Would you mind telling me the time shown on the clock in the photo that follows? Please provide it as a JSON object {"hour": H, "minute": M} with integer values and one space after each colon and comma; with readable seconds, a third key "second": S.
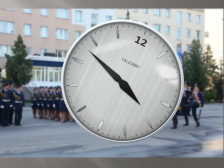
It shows {"hour": 3, "minute": 48}
